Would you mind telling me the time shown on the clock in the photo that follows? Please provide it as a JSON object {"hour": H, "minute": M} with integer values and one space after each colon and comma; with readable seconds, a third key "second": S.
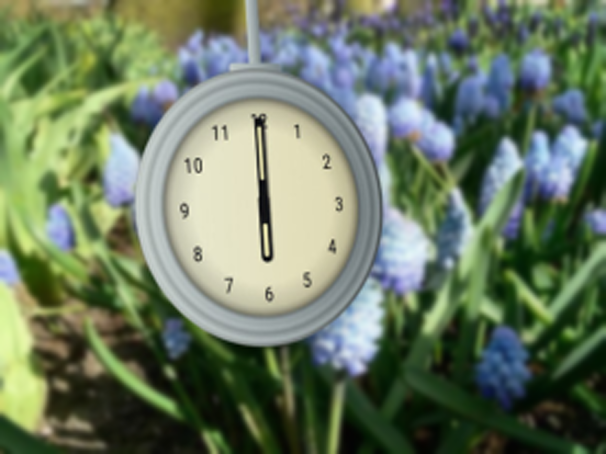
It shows {"hour": 6, "minute": 0}
